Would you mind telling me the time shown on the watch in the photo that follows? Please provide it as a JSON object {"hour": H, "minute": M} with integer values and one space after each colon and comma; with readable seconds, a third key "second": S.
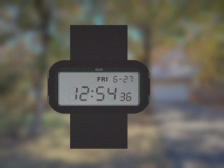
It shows {"hour": 12, "minute": 54, "second": 36}
